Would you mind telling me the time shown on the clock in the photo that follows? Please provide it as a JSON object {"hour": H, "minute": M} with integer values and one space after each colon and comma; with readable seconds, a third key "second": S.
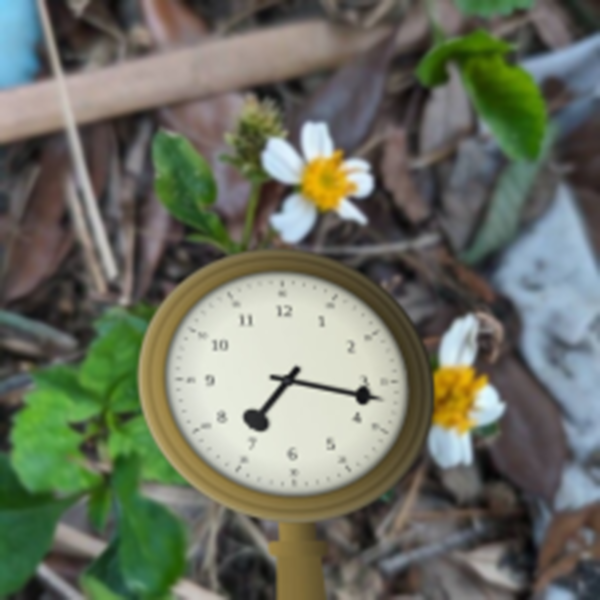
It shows {"hour": 7, "minute": 17}
